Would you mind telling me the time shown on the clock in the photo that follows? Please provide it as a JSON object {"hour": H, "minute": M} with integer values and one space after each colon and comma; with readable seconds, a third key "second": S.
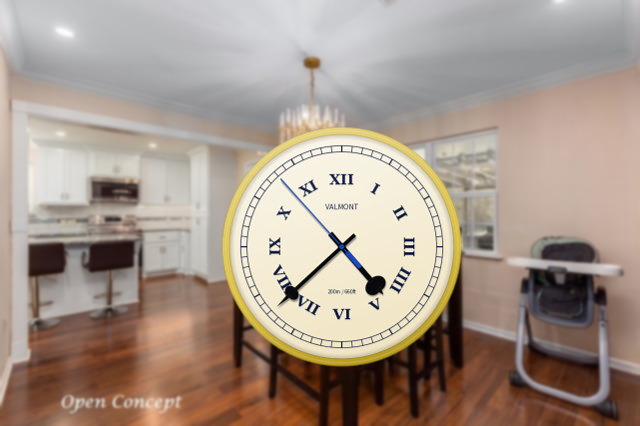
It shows {"hour": 4, "minute": 37, "second": 53}
